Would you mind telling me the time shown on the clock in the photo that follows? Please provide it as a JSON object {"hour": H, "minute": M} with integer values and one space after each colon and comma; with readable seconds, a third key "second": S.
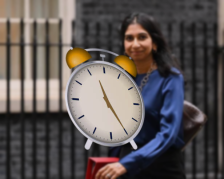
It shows {"hour": 11, "minute": 25}
